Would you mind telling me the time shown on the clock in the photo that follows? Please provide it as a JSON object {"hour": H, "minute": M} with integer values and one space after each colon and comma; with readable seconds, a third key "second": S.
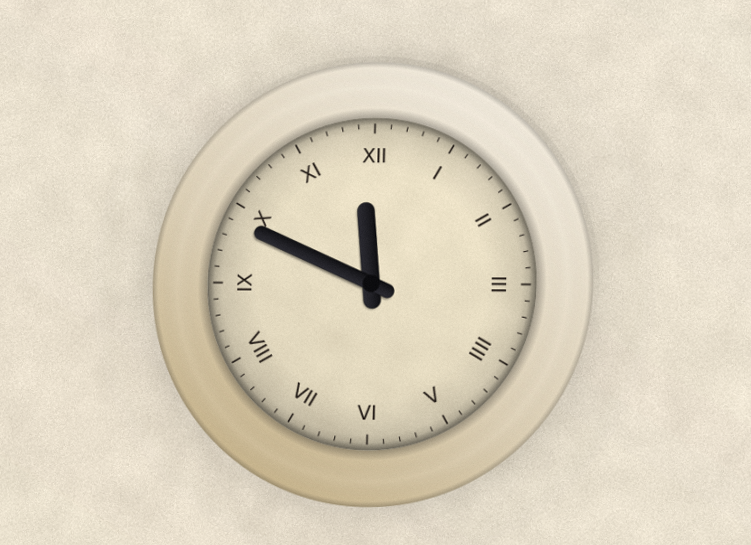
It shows {"hour": 11, "minute": 49}
